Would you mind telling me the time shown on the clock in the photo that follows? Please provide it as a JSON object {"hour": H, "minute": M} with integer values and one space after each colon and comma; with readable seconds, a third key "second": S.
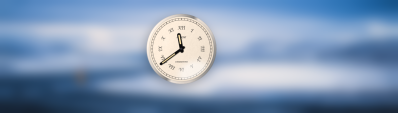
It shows {"hour": 11, "minute": 39}
